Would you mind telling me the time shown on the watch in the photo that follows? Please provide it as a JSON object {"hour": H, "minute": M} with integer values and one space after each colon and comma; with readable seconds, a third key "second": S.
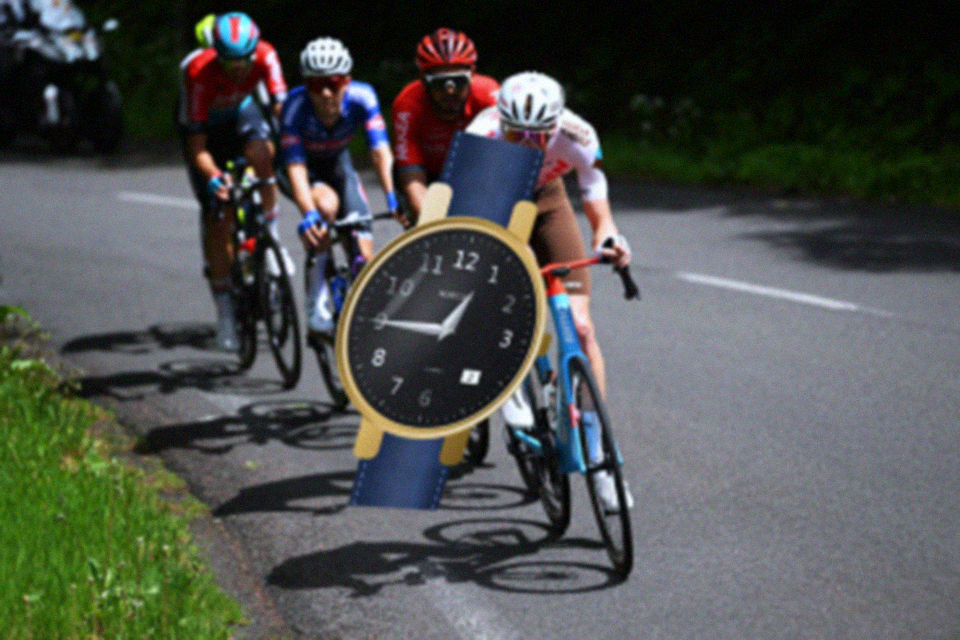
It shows {"hour": 12, "minute": 45}
